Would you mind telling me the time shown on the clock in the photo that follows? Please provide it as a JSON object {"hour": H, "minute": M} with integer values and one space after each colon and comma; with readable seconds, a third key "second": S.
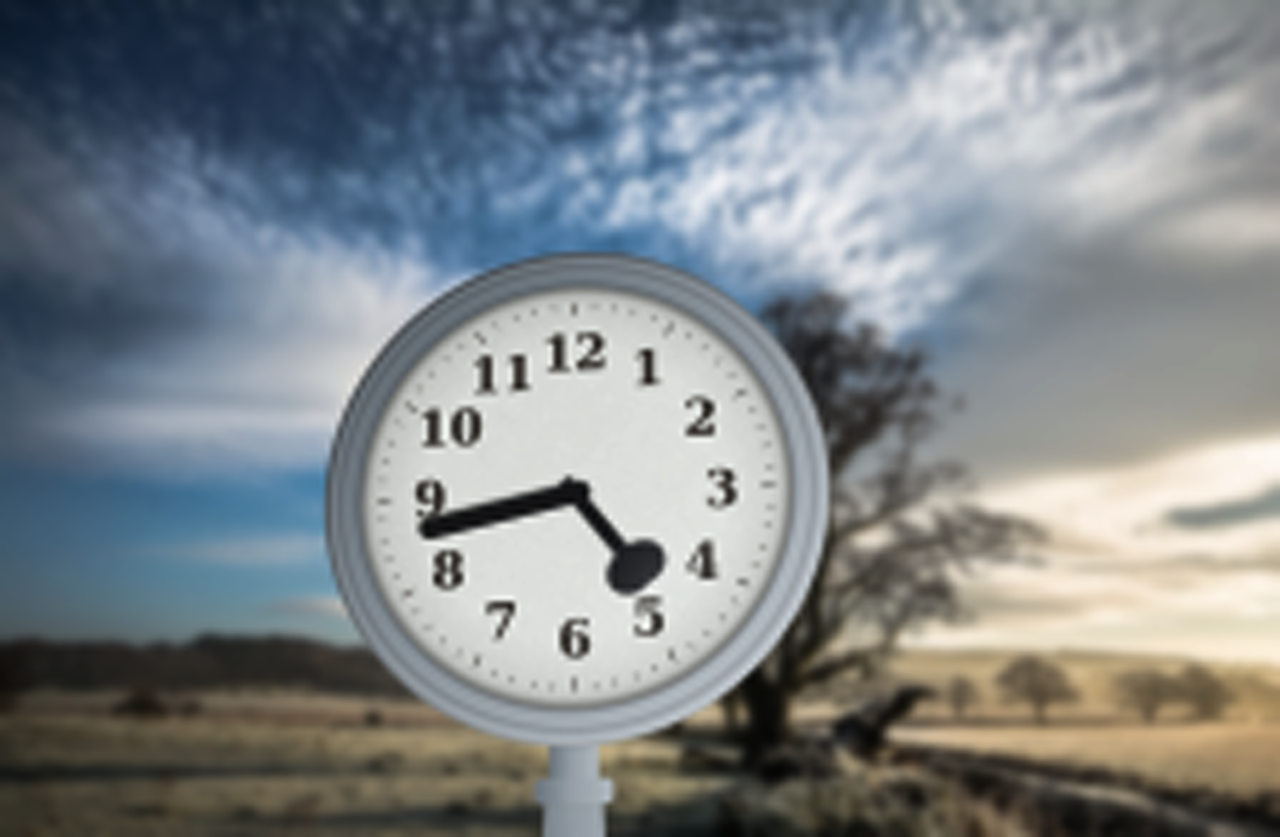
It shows {"hour": 4, "minute": 43}
